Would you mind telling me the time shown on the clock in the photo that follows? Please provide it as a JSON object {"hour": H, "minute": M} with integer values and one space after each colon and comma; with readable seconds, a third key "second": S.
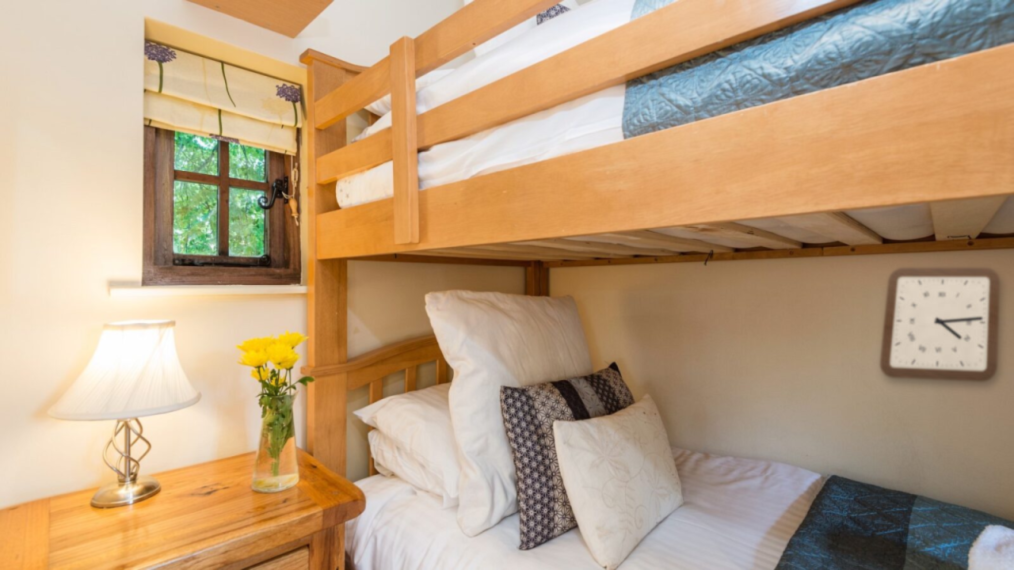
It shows {"hour": 4, "minute": 14}
